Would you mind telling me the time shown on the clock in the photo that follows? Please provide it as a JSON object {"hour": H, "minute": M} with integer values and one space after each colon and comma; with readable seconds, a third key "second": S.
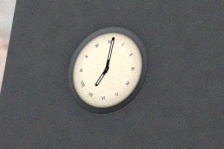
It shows {"hour": 7, "minute": 1}
